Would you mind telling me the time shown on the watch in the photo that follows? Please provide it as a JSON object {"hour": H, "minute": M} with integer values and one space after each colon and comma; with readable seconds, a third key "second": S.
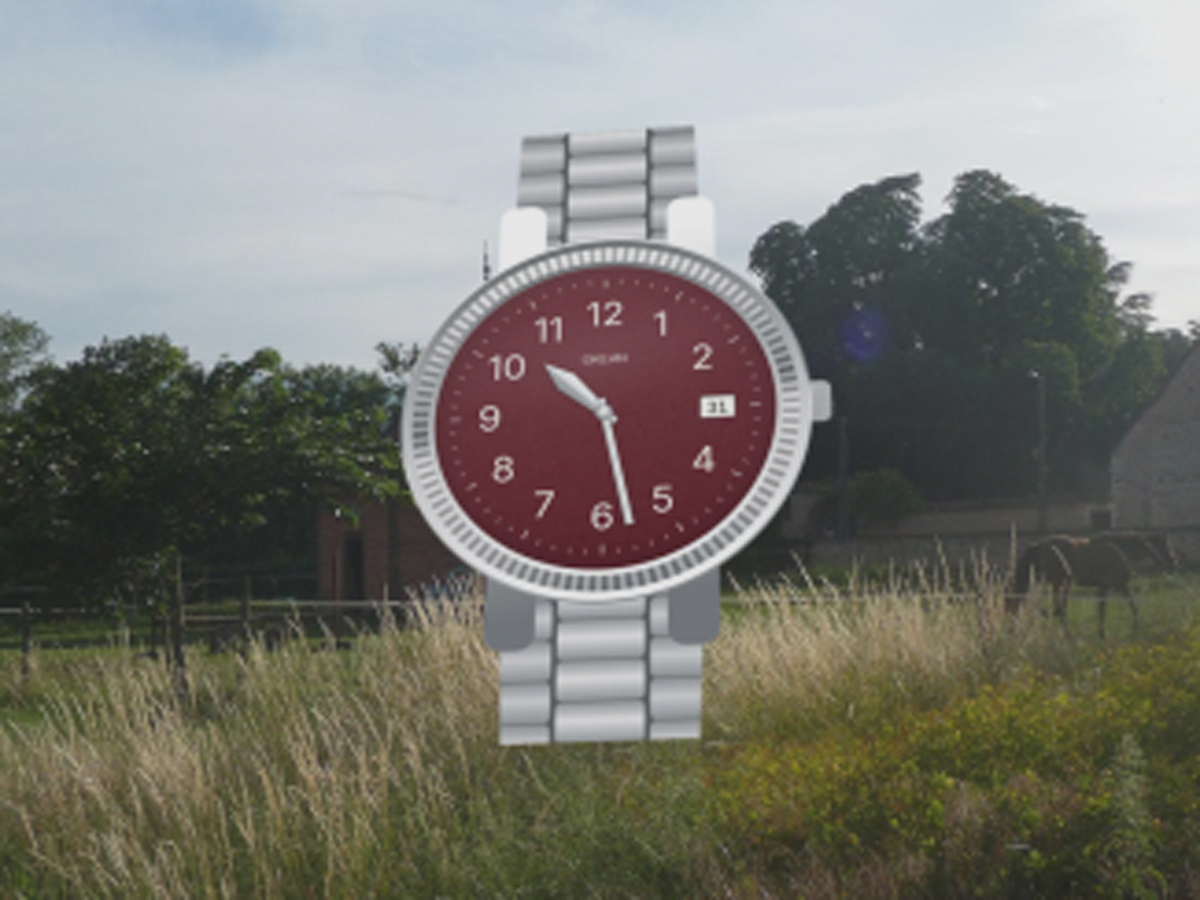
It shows {"hour": 10, "minute": 28}
